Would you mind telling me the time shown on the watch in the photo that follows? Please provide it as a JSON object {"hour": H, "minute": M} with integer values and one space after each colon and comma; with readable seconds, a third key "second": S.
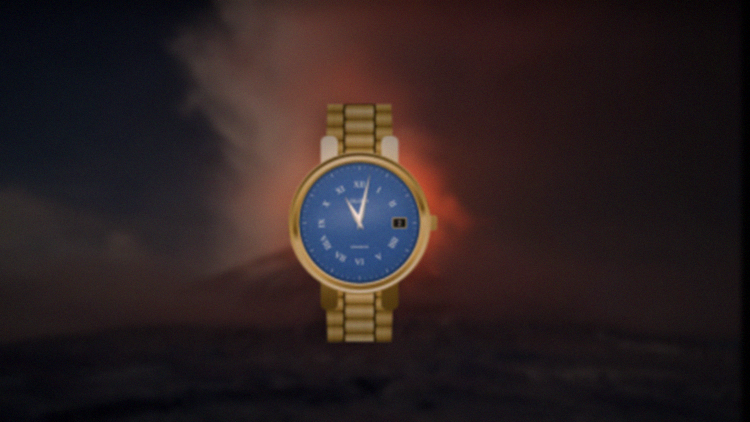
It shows {"hour": 11, "minute": 2}
